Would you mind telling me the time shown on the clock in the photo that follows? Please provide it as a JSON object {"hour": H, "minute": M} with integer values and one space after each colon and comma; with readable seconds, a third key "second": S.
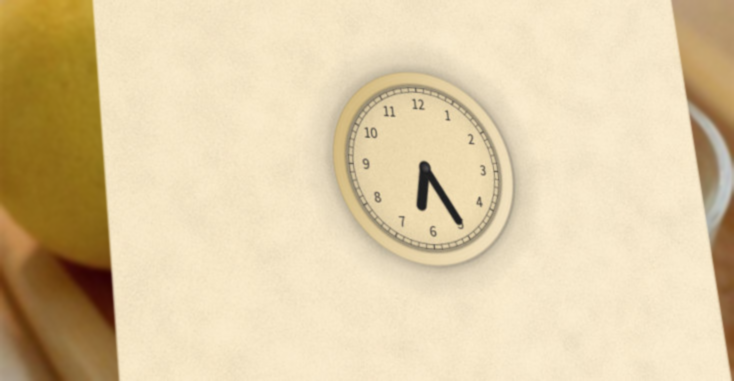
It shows {"hour": 6, "minute": 25}
